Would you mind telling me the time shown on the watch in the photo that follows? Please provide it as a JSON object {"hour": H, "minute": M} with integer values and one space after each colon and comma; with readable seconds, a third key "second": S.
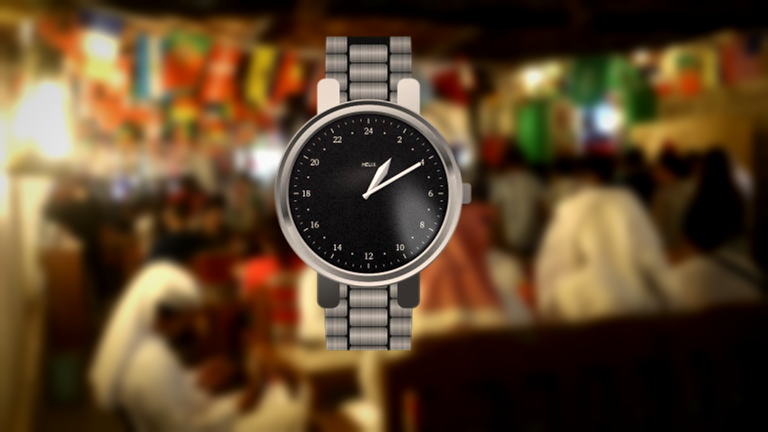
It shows {"hour": 2, "minute": 10}
